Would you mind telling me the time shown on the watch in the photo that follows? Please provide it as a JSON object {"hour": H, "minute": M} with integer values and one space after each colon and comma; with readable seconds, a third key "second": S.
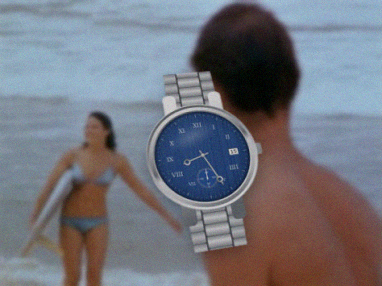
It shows {"hour": 8, "minute": 26}
